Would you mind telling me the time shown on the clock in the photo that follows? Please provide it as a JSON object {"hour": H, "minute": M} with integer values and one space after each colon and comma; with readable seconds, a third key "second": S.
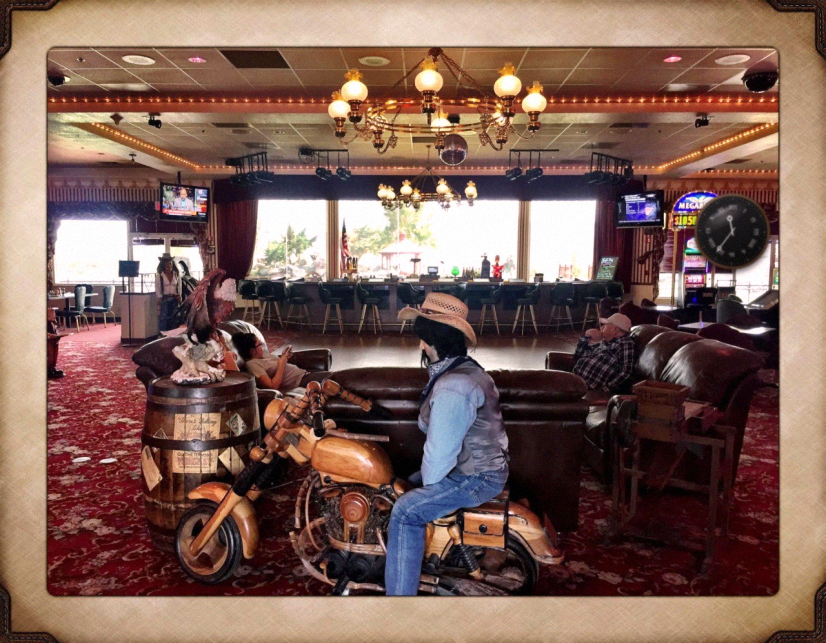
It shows {"hour": 11, "minute": 36}
